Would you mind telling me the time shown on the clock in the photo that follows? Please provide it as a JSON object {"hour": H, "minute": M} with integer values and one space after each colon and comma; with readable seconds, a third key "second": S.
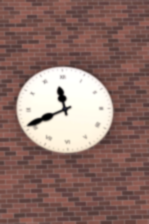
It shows {"hour": 11, "minute": 41}
